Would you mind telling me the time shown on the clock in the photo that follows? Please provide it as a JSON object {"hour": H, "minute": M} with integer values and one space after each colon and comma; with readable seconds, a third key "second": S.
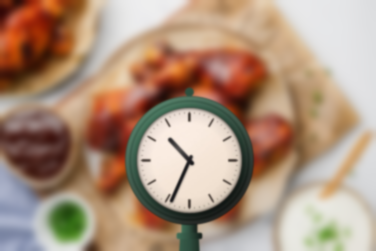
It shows {"hour": 10, "minute": 34}
